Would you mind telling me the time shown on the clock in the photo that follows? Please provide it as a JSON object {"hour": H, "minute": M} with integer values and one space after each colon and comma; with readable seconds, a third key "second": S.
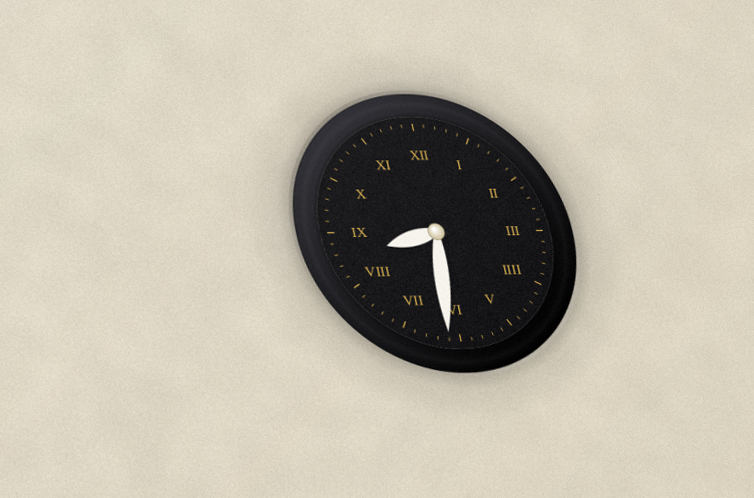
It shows {"hour": 8, "minute": 31}
